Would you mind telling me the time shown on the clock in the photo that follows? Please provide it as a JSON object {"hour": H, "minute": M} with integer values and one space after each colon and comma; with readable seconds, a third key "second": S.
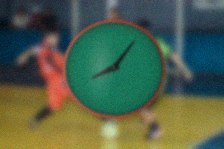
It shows {"hour": 8, "minute": 6}
